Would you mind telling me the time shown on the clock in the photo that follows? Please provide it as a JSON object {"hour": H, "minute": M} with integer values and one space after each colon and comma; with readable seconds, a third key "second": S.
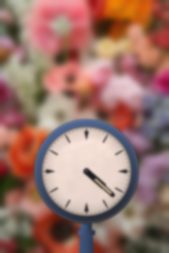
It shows {"hour": 4, "minute": 22}
